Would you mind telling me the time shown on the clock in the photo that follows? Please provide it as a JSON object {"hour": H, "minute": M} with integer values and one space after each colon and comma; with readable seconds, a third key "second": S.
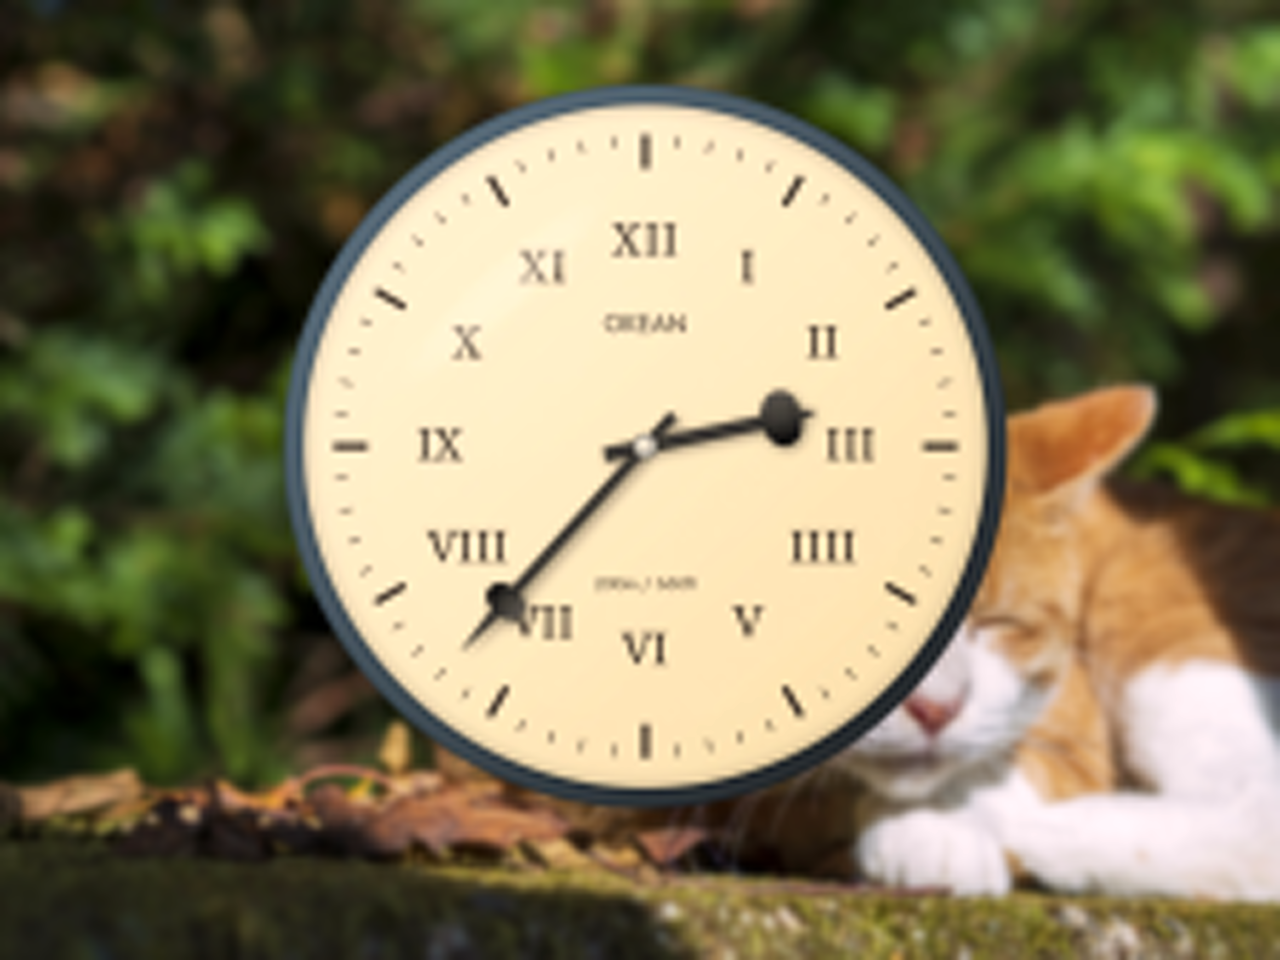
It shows {"hour": 2, "minute": 37}
